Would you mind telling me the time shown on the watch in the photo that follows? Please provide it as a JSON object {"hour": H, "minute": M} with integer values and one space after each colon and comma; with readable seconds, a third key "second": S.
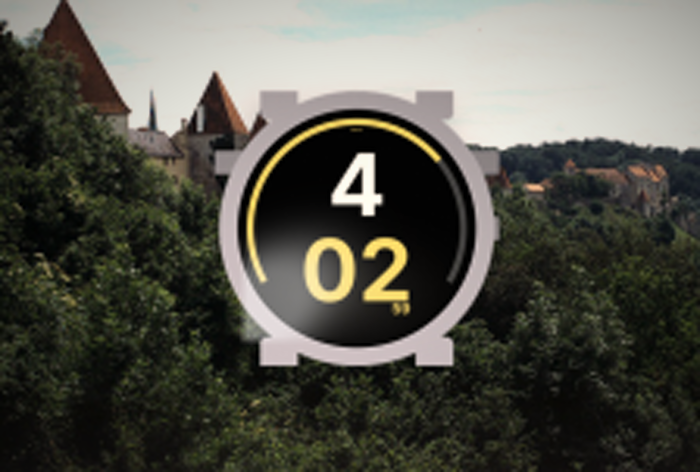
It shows {"hour": 4, "minute": 2}
